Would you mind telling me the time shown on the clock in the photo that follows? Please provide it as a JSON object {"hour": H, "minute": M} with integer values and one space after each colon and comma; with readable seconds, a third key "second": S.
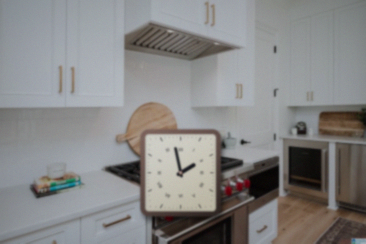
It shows {"hour": 1, "minute": 58}
